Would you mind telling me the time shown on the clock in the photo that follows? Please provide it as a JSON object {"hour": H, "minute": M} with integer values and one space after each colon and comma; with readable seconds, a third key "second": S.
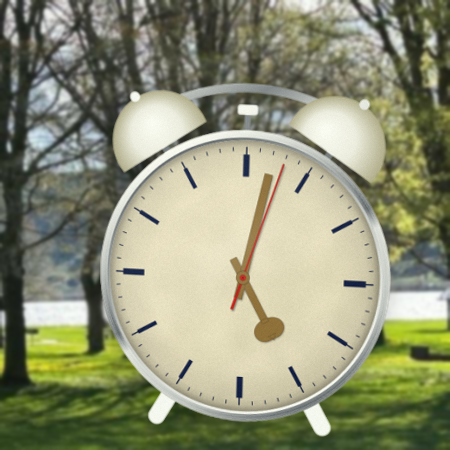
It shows {"hour": 5, "minute": 2, "second": 3}
